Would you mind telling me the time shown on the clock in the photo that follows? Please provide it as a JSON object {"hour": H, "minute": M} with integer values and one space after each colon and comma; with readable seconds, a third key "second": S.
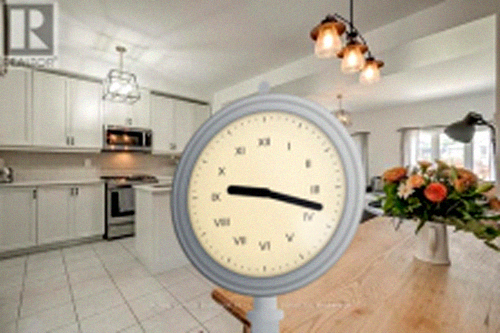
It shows {"hour": 9, "minute": 18}
